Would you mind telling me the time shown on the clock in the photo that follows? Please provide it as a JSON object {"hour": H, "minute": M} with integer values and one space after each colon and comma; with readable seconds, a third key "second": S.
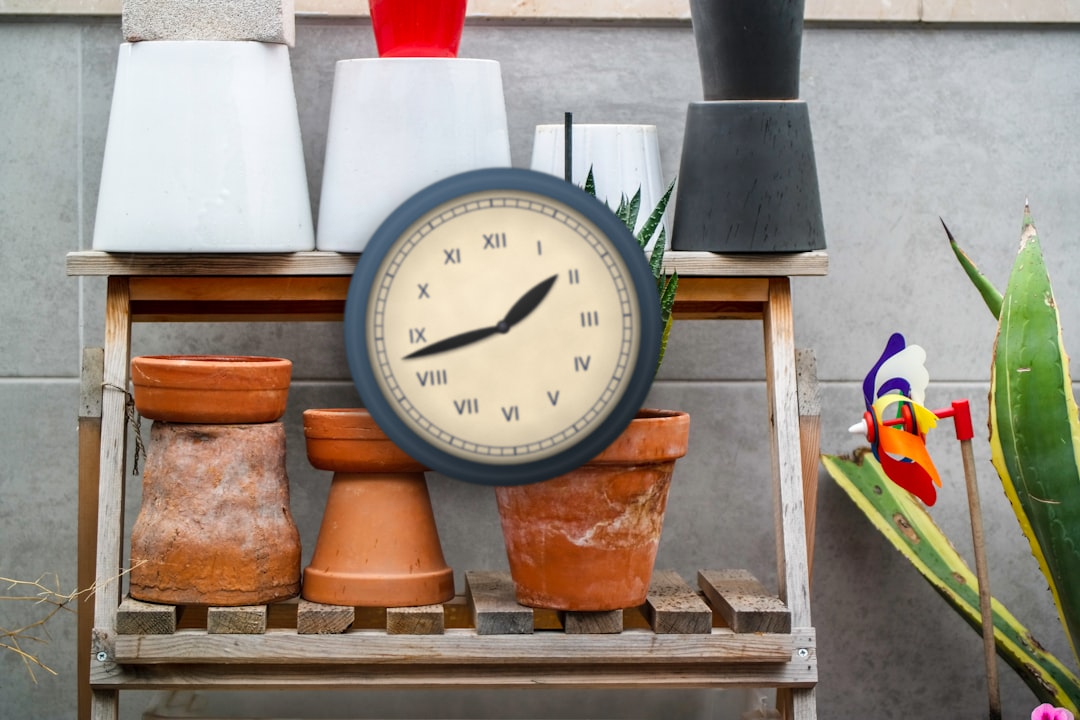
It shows {"hour": 1, "minute": 43}
